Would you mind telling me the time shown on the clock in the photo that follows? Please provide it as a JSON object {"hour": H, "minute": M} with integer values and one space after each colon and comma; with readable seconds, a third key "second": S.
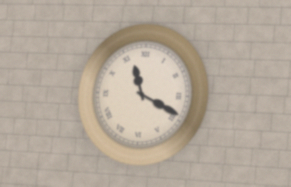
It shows {"hour": 11, "minute": 19}
